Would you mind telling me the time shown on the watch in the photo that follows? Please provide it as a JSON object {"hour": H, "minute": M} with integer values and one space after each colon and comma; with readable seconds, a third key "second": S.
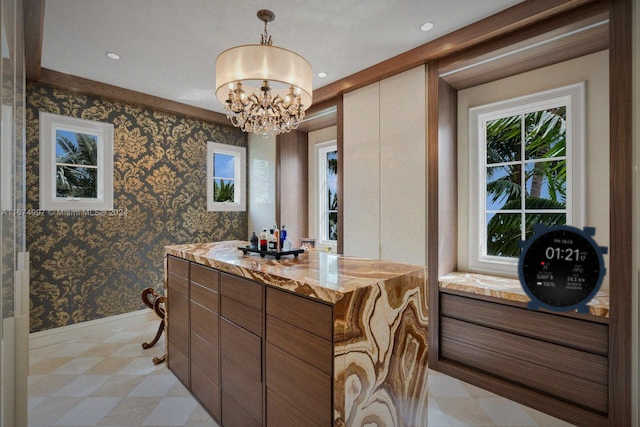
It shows {"hour": 1, "minute": 21}
